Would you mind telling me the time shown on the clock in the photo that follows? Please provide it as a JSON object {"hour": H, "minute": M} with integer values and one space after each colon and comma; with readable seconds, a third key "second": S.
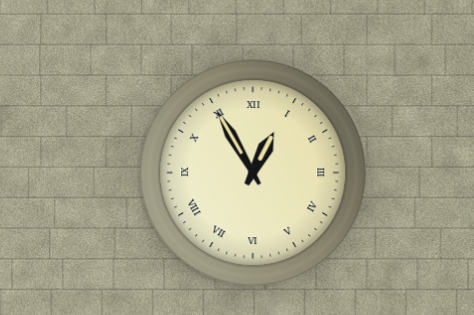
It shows {"hour": 12, "minute": 55}
